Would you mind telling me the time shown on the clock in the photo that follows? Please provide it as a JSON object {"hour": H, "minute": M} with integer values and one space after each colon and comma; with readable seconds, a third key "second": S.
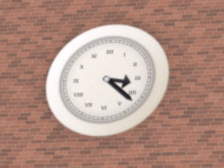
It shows {"hour": 3, "minute": 22}
